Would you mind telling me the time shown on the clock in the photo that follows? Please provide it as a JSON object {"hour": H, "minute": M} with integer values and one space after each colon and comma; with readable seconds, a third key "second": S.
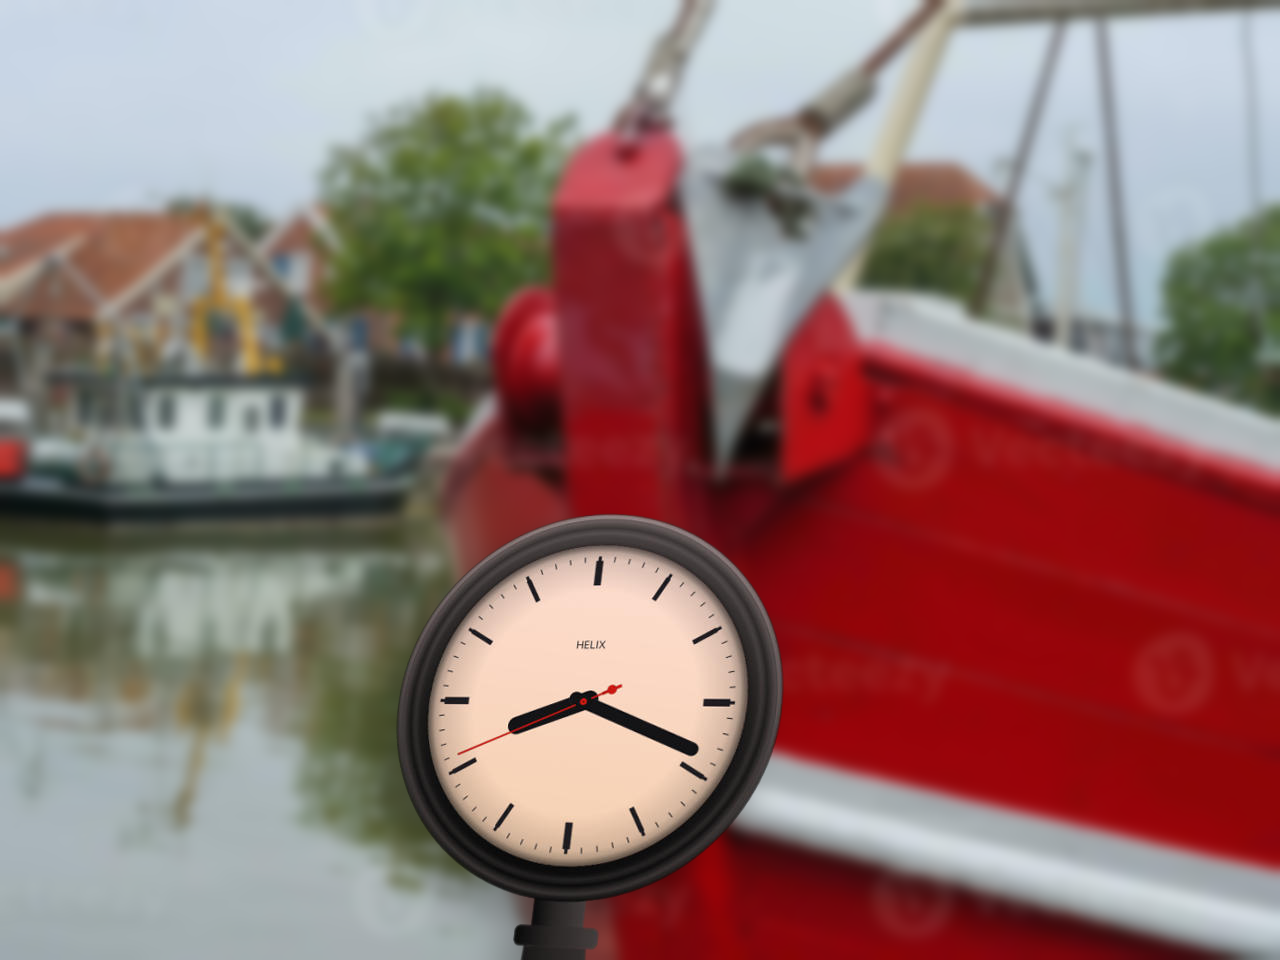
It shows {"hour": 8, "minute": 18, "second": 41}
